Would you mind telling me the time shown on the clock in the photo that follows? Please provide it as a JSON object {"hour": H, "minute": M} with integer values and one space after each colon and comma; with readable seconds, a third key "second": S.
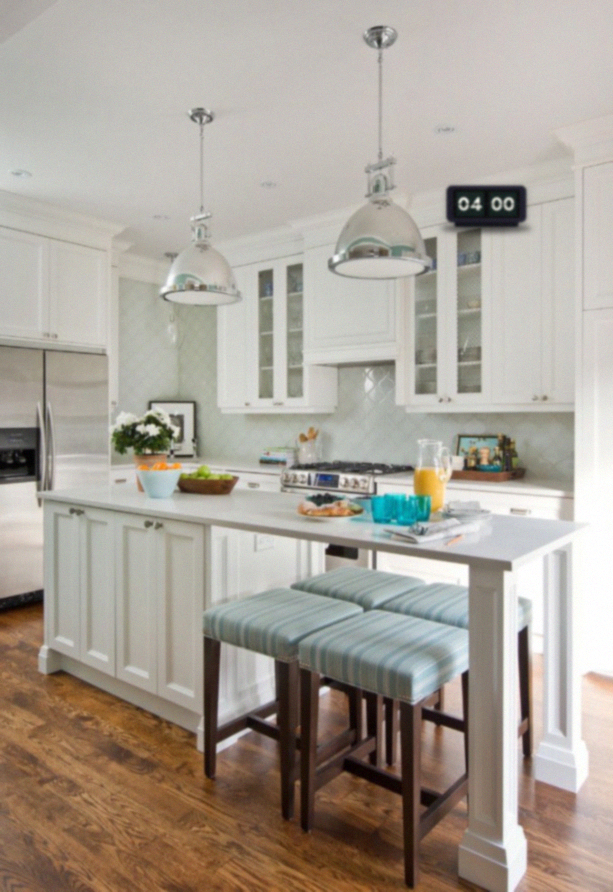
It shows {"hour": 4, "minute": 0}
